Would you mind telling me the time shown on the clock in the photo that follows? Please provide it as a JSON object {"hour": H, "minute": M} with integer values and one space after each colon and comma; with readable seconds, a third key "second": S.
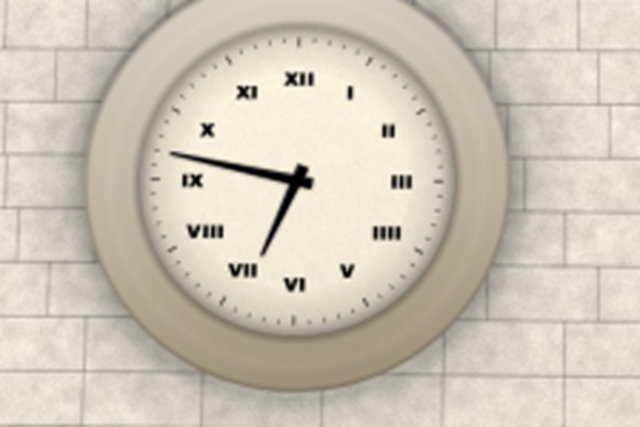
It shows {"hour": 6, "minute": 47}
